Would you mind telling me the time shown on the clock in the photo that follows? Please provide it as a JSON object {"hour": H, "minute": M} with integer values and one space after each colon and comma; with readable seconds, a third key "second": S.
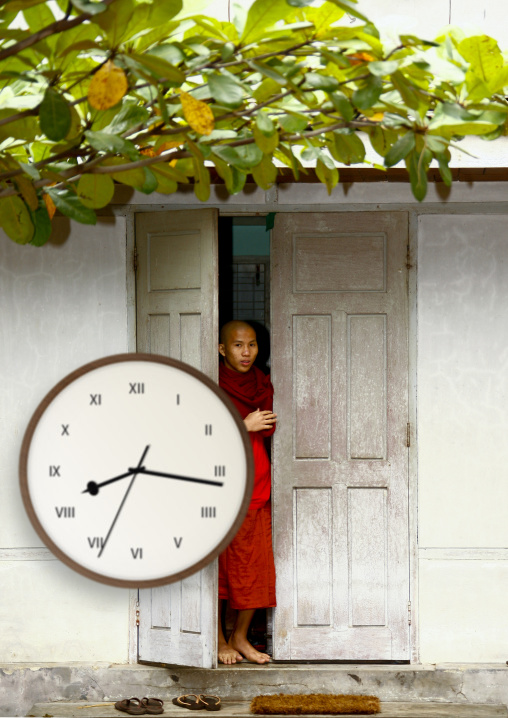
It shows {"hour": 8, "minute": 16, "second": 34}
